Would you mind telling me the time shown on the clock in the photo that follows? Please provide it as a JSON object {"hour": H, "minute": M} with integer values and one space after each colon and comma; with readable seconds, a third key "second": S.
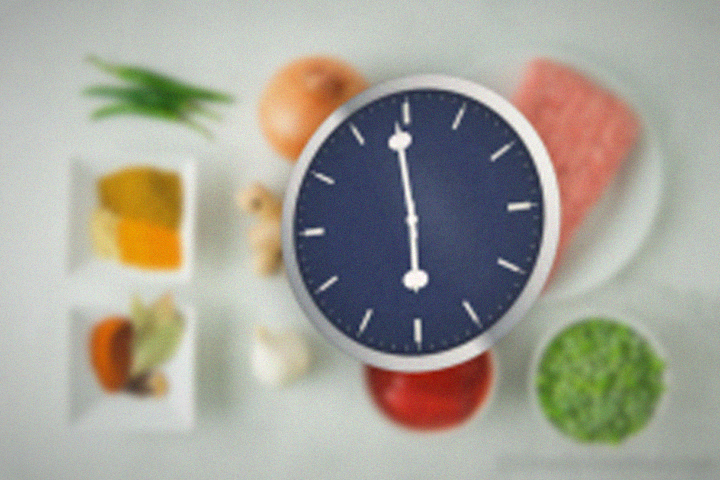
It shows {"hour": 5, "minute": 59}
